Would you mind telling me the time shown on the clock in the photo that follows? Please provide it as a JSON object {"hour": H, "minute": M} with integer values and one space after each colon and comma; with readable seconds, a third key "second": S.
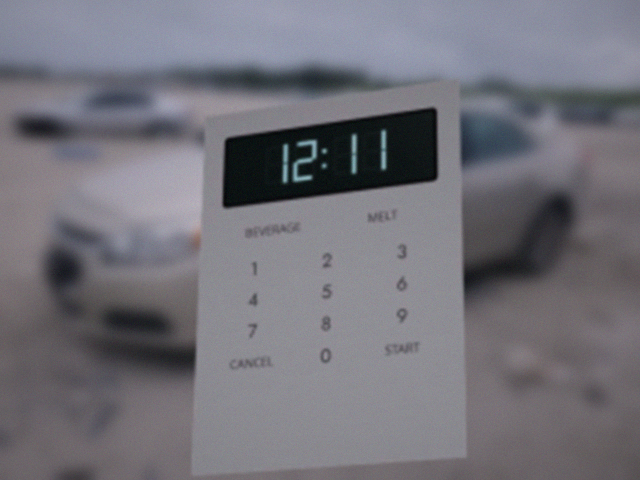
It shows {"hour": 12, "minute": 11}
